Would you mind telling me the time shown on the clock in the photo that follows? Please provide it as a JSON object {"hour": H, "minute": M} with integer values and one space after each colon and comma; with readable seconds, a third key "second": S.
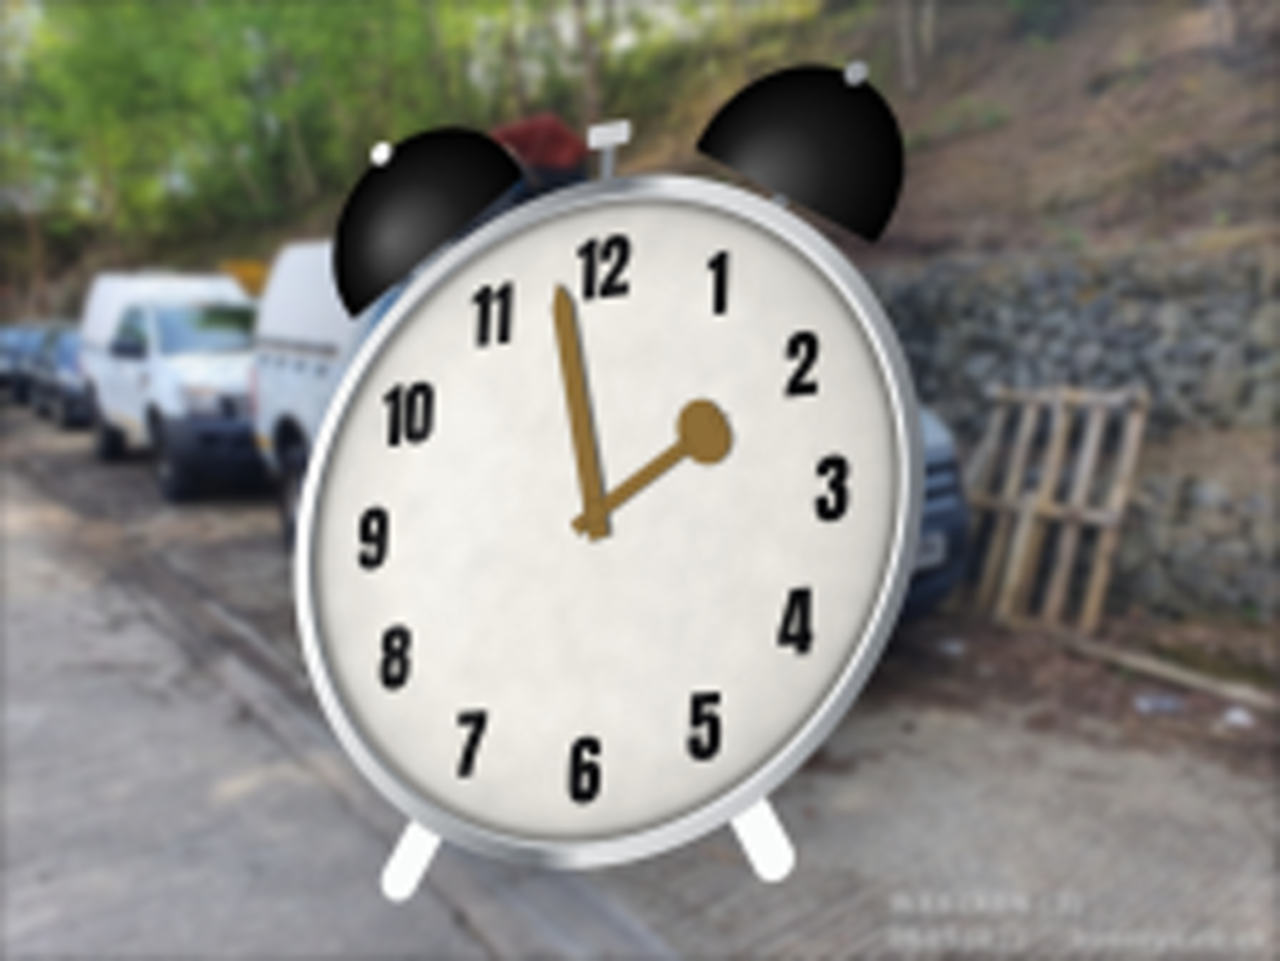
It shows {"hour": 1, "minute": 58}
